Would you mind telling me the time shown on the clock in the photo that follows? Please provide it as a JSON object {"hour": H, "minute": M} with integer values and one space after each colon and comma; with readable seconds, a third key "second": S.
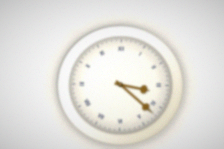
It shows {"hour": 3, "minute": 22}
